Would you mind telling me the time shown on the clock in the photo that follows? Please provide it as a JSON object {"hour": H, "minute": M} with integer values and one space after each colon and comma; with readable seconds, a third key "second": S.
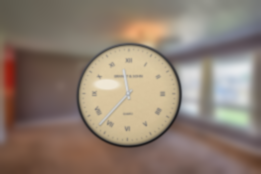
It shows {"hour": 11, "minute": 37}
